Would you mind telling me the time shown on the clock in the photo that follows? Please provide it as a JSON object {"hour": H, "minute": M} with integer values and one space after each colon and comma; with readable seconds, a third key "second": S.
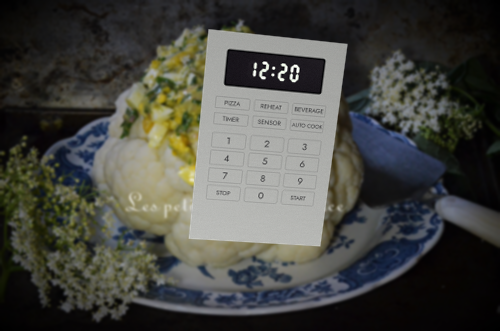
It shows {"hour": 12, "minute": 20}
